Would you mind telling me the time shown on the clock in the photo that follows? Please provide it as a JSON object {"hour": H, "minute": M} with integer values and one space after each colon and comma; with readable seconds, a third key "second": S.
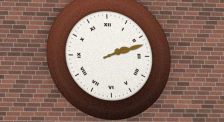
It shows {"hour": 2, "minute": 12}
